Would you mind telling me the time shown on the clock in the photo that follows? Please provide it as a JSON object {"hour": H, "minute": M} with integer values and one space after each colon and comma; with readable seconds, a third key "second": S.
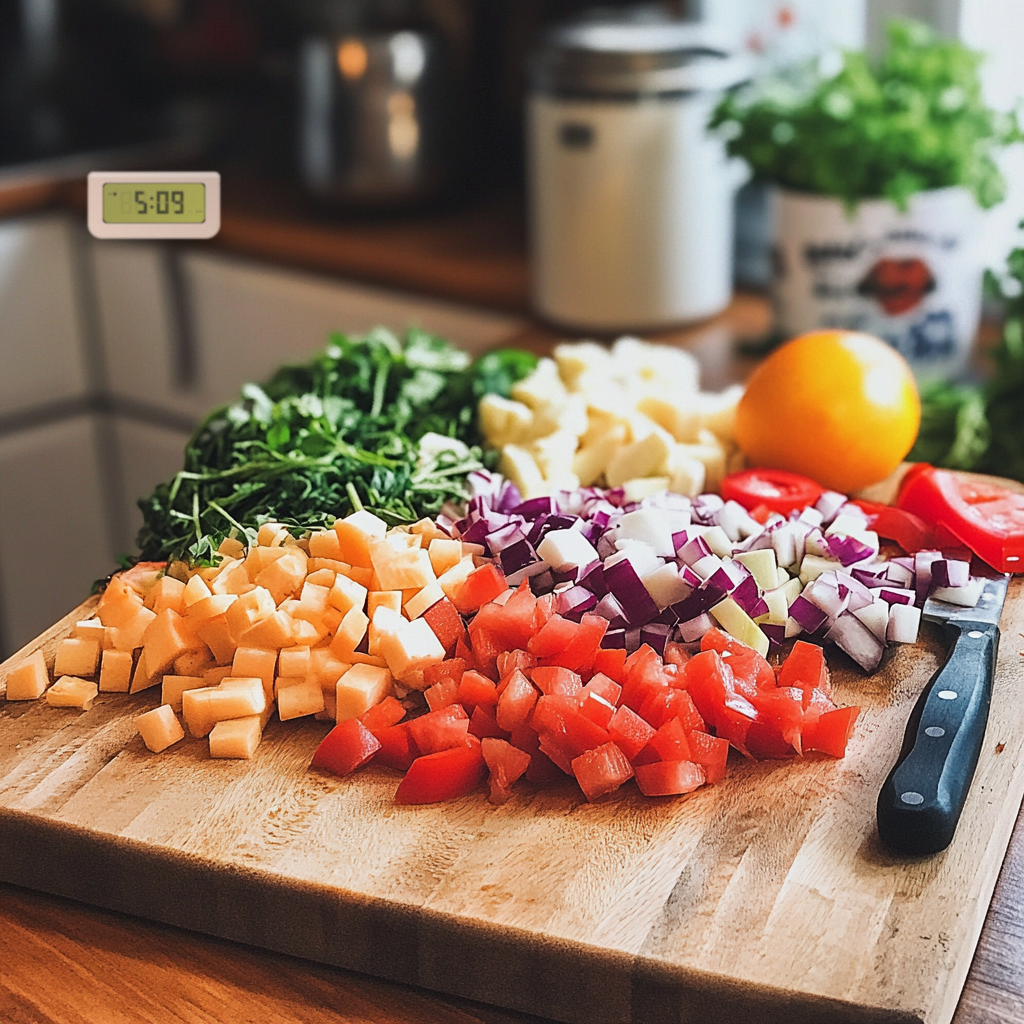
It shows {"hour": 5, "minute": 9}
